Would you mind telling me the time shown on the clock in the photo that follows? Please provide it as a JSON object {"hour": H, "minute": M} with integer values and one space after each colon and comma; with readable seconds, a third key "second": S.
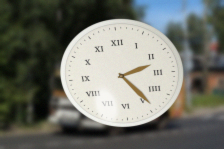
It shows {"hour": 2, "minute": 24}
